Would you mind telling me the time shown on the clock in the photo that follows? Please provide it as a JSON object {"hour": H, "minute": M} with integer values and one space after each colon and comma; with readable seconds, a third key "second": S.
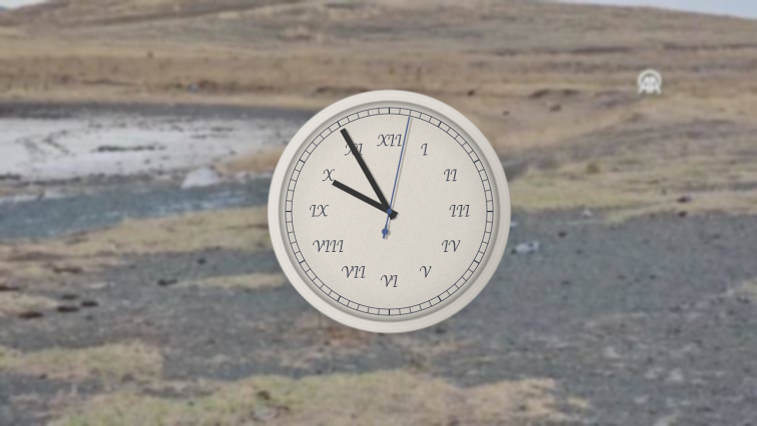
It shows {"hour": 9, "minute": 55, "second": 2}
